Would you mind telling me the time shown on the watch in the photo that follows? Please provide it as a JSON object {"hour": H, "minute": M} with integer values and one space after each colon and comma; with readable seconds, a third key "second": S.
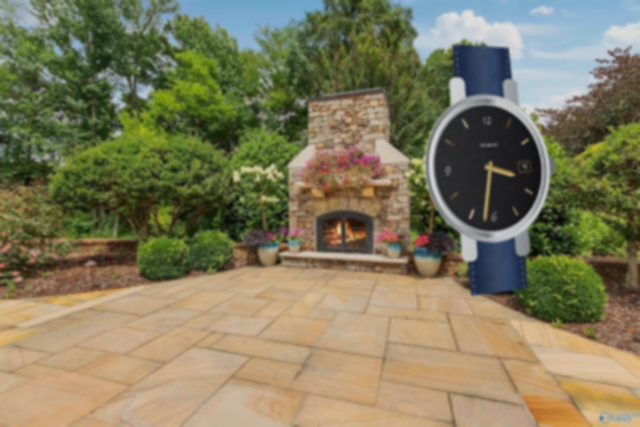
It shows {"hour": 3, "minute": 32}
